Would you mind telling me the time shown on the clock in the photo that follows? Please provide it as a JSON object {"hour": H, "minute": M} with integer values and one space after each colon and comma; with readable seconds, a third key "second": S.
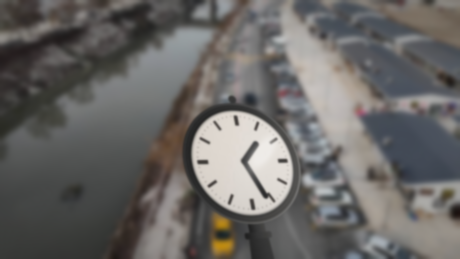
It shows {"hour": 1, "minute": 26}
